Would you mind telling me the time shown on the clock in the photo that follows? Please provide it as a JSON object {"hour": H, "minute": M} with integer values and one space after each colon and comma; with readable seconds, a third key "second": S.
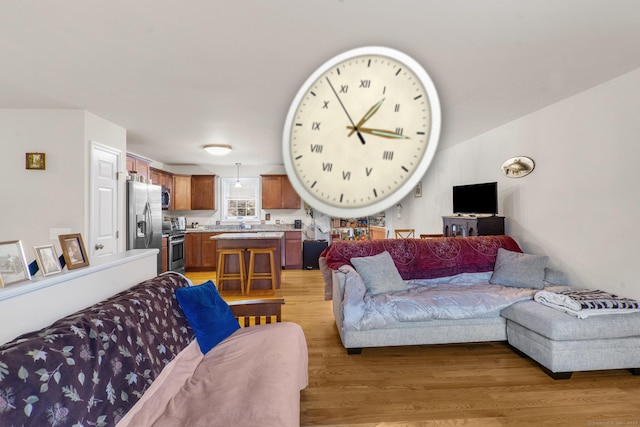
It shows {"hour": 1, "minute": 15, "second": 53}
